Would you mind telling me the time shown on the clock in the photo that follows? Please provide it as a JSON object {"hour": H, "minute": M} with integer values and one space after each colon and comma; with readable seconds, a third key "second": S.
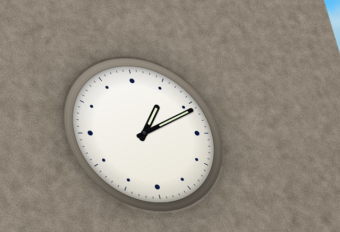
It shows {"hour": 1, "minute": 11}
